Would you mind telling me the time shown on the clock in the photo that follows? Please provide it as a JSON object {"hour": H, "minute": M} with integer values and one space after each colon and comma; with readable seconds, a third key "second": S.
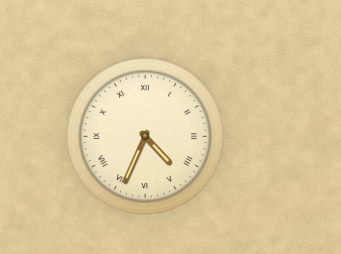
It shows {"hour": 4, "minute": 34}
